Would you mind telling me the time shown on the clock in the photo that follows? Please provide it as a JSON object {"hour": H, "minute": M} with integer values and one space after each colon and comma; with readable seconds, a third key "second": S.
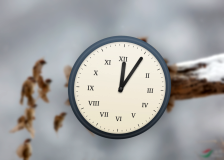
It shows {"hour": 12, "minute": 5}
